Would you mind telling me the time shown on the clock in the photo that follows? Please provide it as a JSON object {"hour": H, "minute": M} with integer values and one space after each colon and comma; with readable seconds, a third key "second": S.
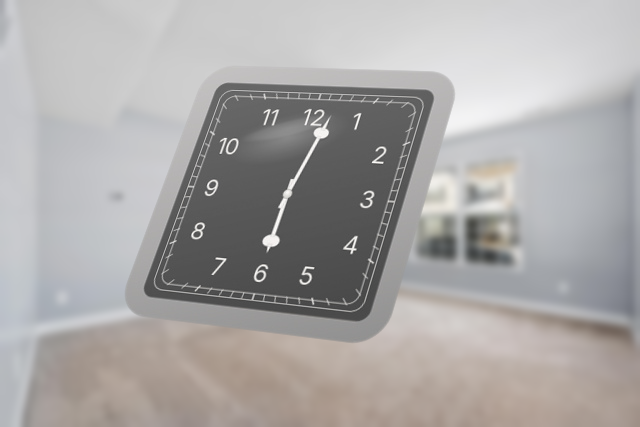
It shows {"hour": 6, "minute": 2}
